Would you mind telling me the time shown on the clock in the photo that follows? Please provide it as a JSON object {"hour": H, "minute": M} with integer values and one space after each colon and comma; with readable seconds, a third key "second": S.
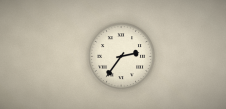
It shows {"hour": 2, "minute": 36}
